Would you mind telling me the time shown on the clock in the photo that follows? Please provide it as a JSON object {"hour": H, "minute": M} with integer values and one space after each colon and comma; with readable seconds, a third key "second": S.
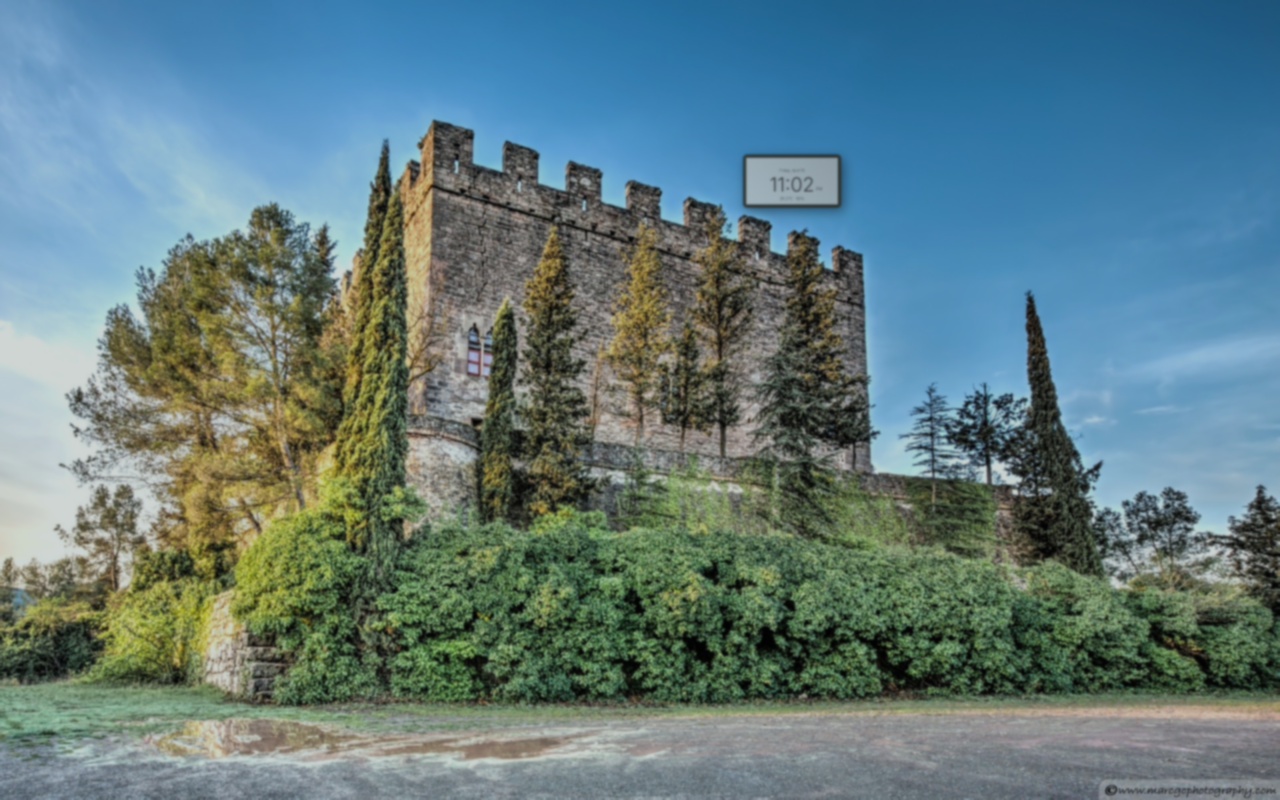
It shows {"hour": 11, "minute": 2}
